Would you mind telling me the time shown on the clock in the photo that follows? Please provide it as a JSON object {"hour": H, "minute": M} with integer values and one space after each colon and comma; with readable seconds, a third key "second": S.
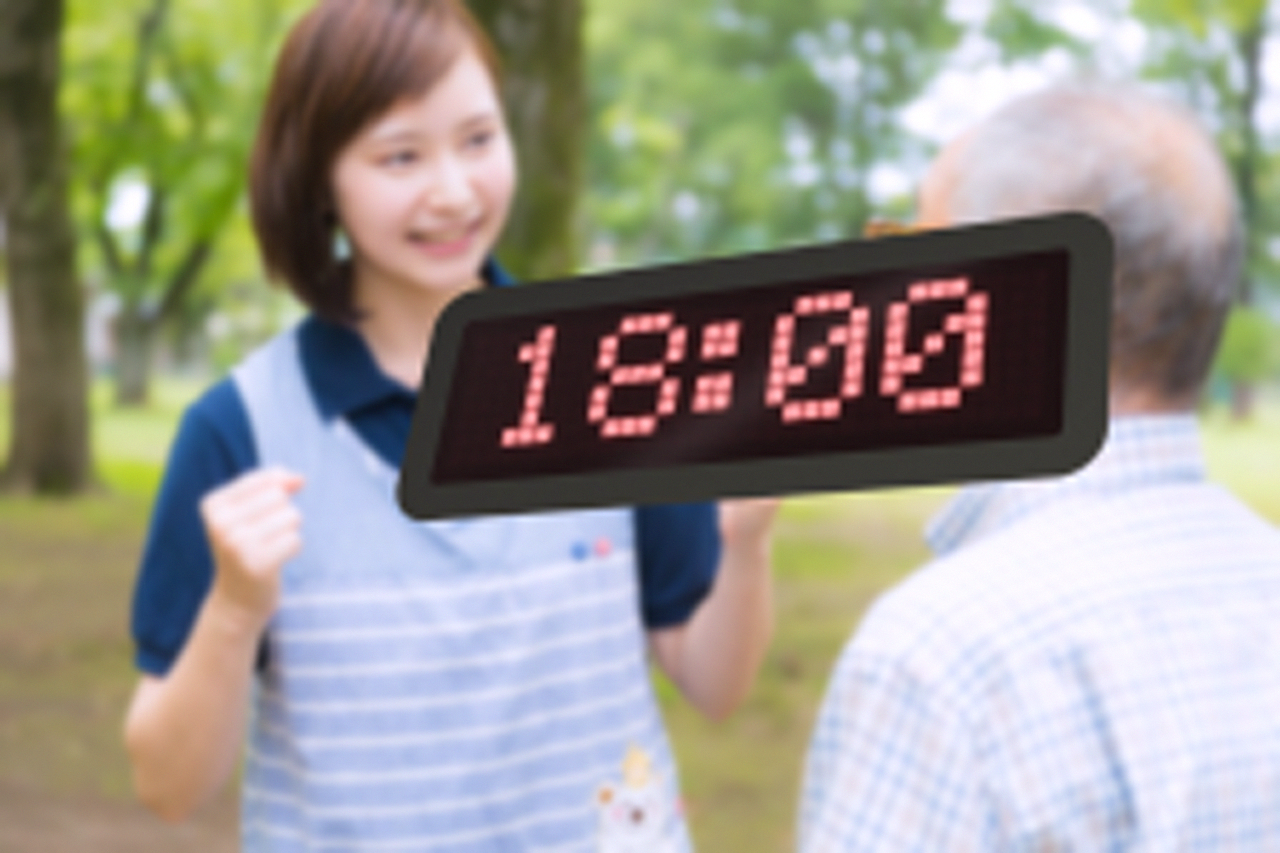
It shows {"hour": 18, "minute": 0}
